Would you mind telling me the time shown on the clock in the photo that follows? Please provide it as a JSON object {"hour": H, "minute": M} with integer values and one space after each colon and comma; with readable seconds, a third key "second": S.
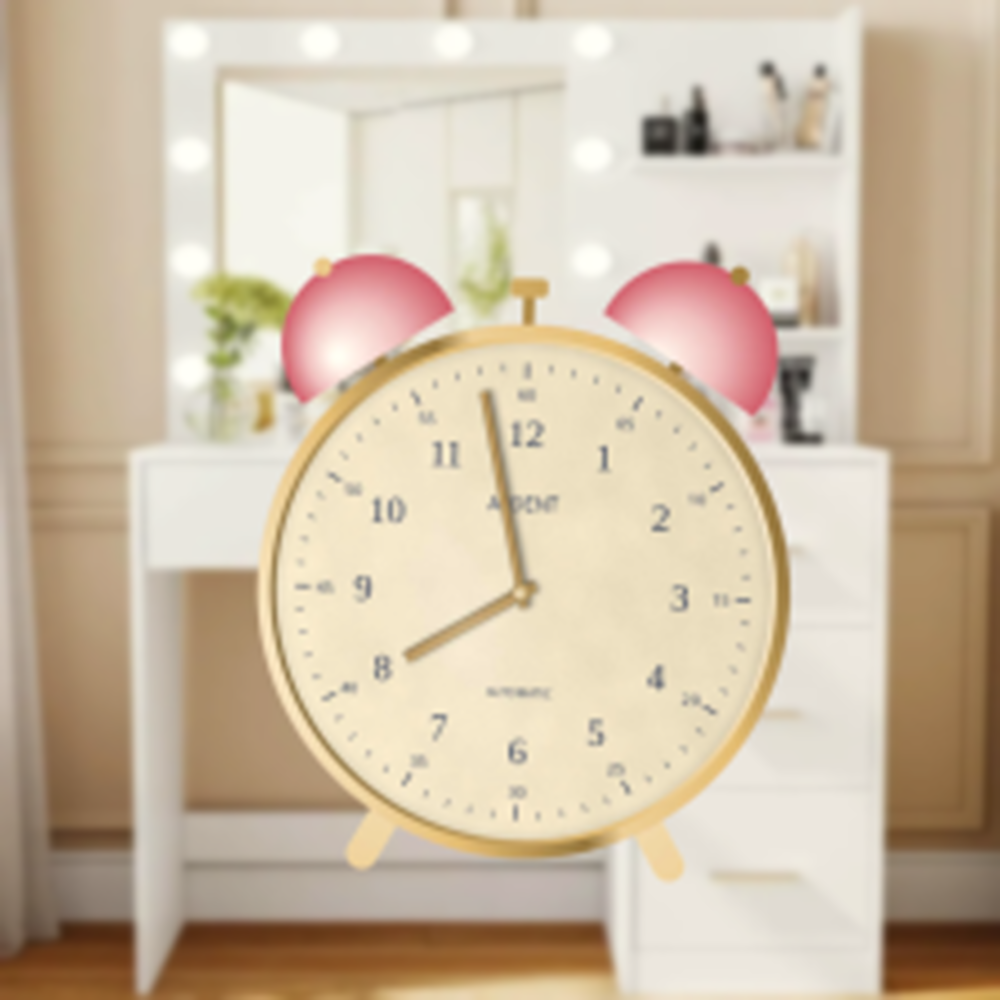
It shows {"hour": 7, "minute": 58}
